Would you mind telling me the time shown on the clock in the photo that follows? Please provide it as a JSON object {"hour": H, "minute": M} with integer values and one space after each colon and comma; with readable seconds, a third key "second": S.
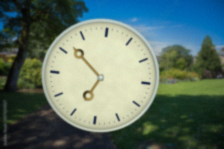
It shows {"hour": 6, "minute": 52}
